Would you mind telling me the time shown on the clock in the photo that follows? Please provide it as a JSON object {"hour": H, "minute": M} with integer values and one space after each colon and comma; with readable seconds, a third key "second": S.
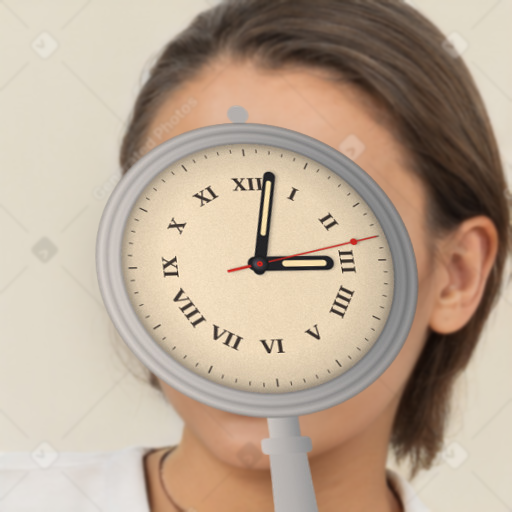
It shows {"hour": 3, "minute": 2, "second": 13}
